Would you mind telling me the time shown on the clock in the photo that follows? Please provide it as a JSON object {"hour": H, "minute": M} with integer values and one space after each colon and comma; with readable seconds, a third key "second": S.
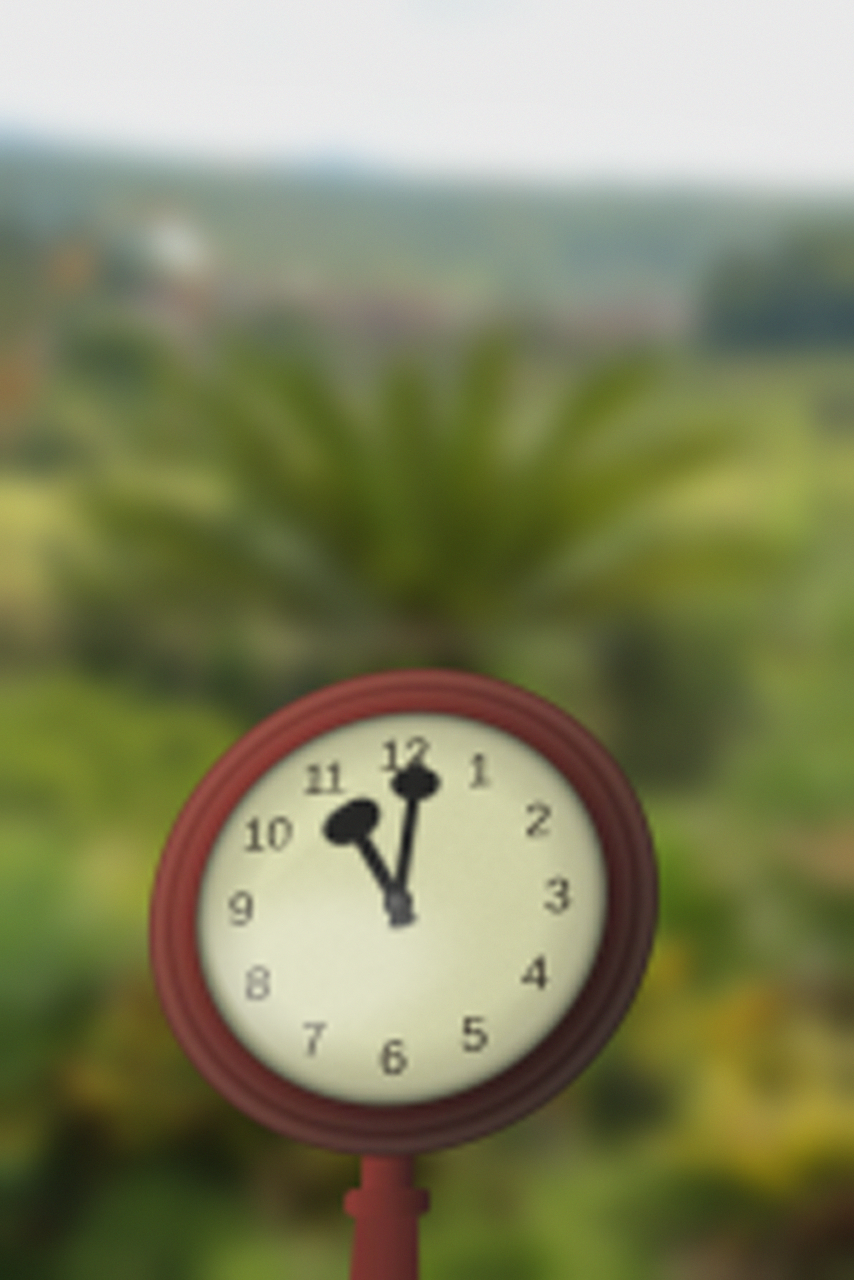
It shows {"hour": 11, "minute": 1}
